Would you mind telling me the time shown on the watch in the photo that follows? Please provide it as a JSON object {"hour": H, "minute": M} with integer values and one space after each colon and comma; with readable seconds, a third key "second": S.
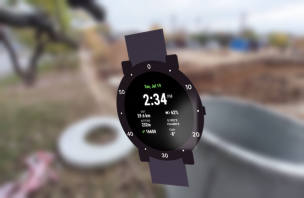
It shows {"hour": 2, "minute": 34}
